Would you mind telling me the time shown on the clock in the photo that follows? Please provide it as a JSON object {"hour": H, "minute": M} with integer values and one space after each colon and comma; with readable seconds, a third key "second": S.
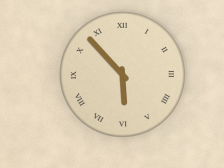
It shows {"hour": 5, "minute": 53}
